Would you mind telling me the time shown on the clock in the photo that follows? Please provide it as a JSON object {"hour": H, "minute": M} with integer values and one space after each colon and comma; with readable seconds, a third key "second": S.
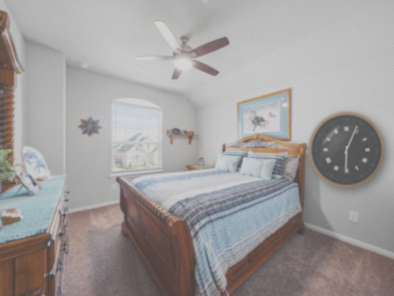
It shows {"hour": 6, "minute": 4}
